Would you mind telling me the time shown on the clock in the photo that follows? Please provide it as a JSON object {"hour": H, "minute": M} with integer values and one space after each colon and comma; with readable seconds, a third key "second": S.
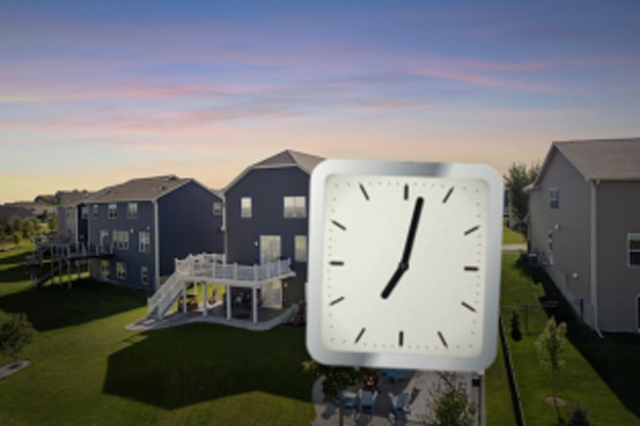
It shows {"hour": 7, "minute": 2}
